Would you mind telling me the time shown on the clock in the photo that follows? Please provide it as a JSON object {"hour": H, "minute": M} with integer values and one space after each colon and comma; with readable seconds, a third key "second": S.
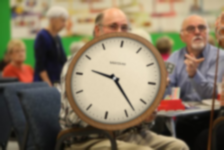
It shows {"hour": 9, "minute": 23}
